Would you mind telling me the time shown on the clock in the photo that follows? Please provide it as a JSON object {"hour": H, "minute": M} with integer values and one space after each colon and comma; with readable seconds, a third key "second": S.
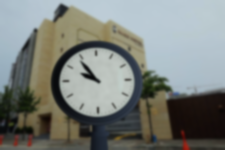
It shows {"hour": 9, "minute": 54}
